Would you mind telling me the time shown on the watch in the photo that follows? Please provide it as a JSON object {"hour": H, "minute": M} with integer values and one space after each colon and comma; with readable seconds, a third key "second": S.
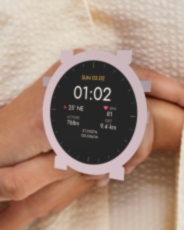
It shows {"hour": 1, "minute": 2}
